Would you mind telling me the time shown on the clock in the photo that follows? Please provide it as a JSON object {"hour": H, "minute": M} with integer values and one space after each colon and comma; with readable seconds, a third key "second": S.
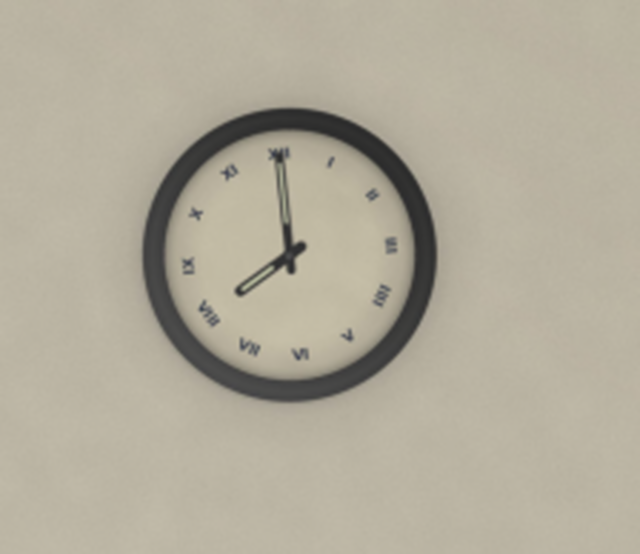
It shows {"hour": 8, "minute": 0}
